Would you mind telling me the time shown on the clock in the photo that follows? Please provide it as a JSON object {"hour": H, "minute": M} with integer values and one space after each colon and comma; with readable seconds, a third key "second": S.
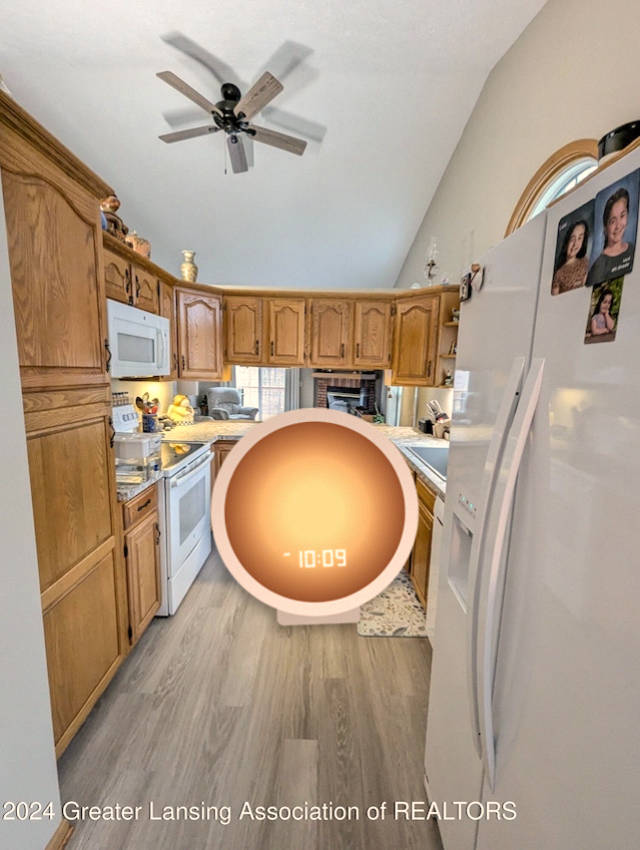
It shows {"hour": 10, "minute": 9}
